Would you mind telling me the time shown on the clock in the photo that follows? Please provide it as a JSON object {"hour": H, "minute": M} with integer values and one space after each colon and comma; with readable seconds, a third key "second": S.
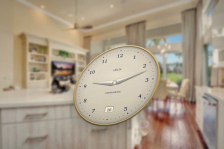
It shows {"hour": 9, "minute": 12}
